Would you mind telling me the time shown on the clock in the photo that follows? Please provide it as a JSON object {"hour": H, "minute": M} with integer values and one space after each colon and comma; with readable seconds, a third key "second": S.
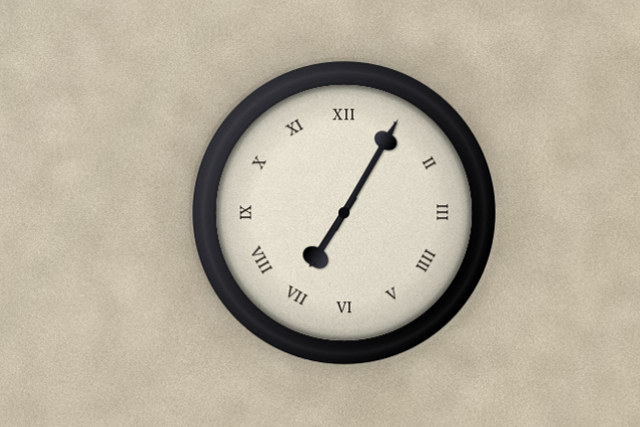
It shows {"hour": 7, "minute": 5}
